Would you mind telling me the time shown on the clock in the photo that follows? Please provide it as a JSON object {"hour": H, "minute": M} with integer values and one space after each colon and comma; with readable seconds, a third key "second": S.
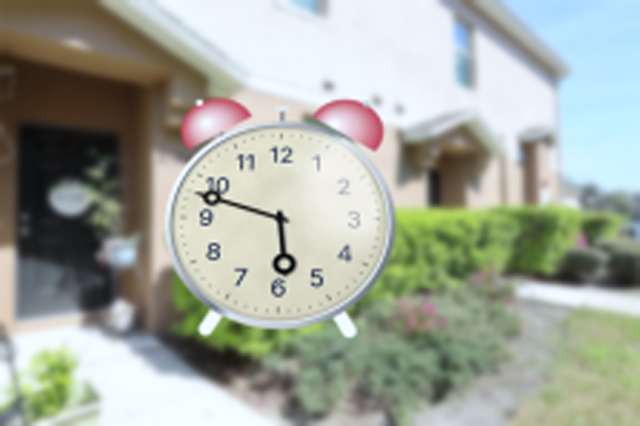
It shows {"hour": 5, "minute": 48}
